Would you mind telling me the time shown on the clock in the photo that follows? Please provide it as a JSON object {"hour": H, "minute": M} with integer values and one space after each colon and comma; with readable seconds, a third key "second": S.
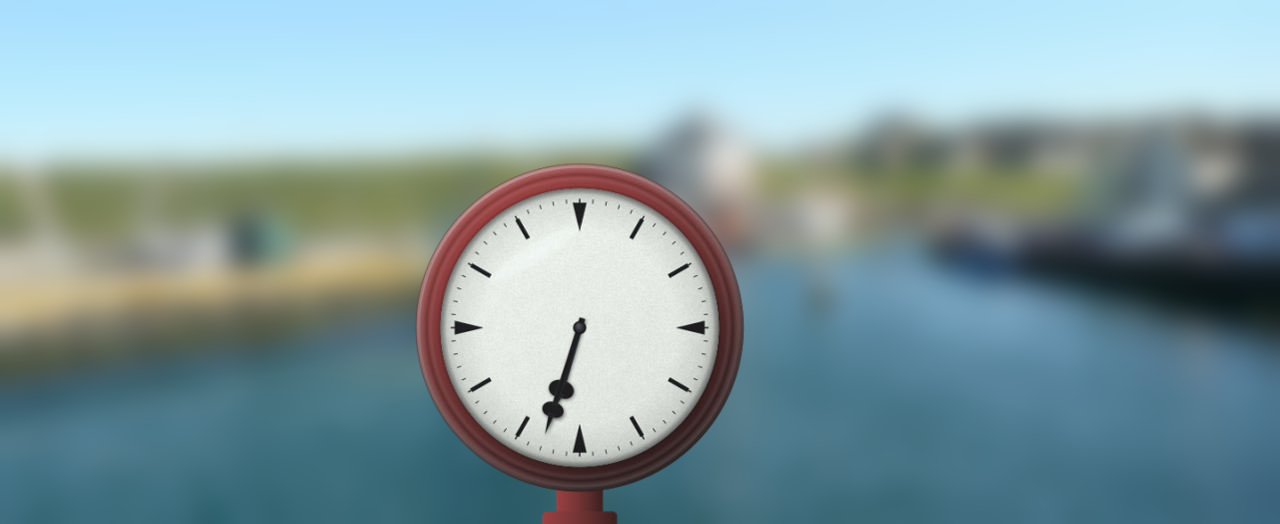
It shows {"hour": 6, "minute": 33}
